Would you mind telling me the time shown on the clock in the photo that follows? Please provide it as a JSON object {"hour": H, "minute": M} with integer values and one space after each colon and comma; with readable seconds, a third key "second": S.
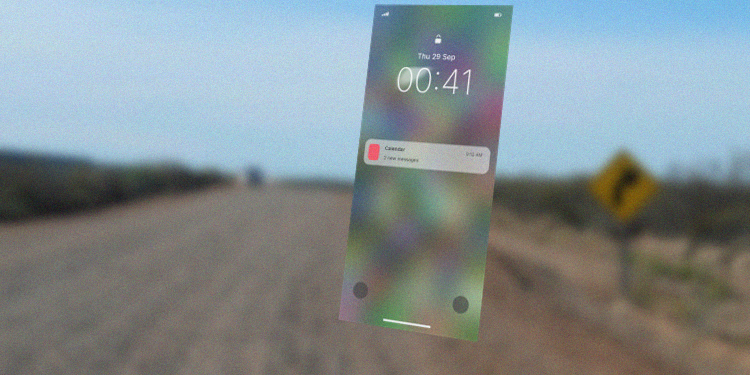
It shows {"hour": 0, "minute": 41}
